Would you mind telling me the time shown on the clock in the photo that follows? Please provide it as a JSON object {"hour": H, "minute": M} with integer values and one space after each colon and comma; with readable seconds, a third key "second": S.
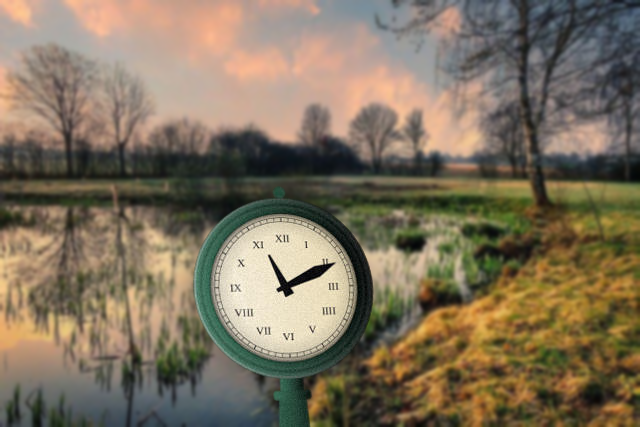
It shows {"hour": 11, "minute": 11}
